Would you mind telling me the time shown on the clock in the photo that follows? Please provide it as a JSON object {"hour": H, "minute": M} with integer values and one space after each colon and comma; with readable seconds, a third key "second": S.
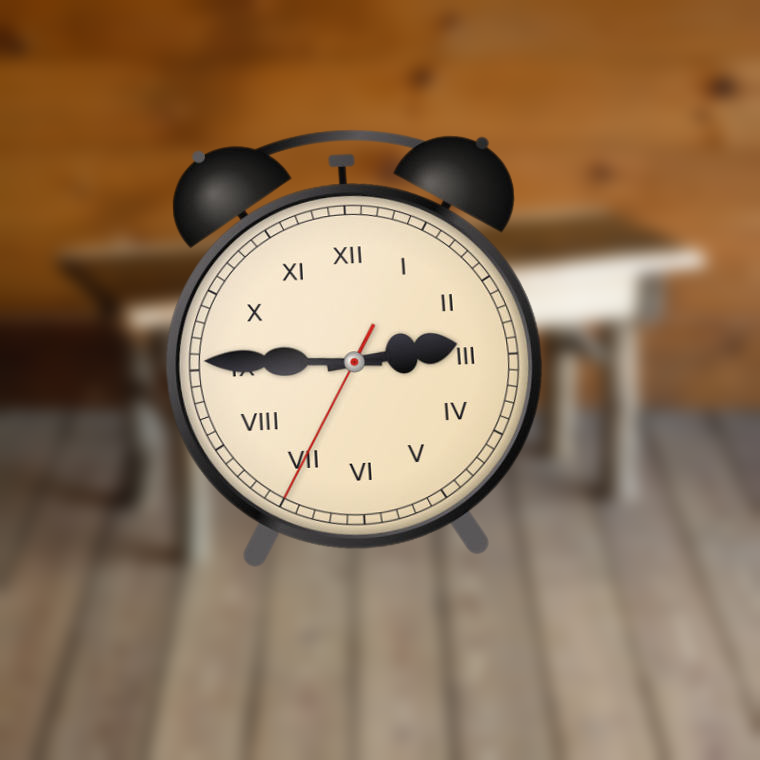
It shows {"hour": 2, "minute": 45, "second": 35}
